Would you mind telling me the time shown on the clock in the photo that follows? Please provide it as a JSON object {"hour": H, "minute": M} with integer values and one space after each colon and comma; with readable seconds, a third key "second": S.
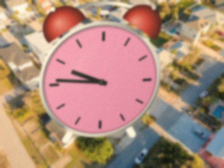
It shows {"hour": 9, "minute": 46}
